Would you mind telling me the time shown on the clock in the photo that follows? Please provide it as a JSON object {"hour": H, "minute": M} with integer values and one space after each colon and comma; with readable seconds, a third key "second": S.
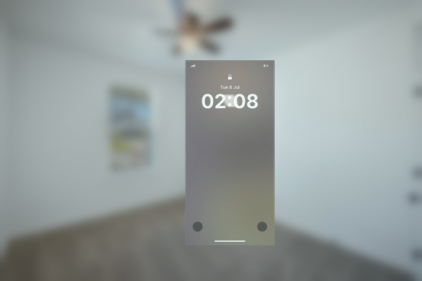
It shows {"hour": 2, "minute": 8}
